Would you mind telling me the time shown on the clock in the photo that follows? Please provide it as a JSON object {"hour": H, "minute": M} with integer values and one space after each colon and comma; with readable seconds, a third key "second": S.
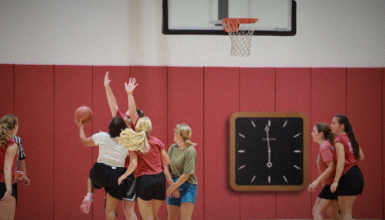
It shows {"hour": 5, "minute": 59}
